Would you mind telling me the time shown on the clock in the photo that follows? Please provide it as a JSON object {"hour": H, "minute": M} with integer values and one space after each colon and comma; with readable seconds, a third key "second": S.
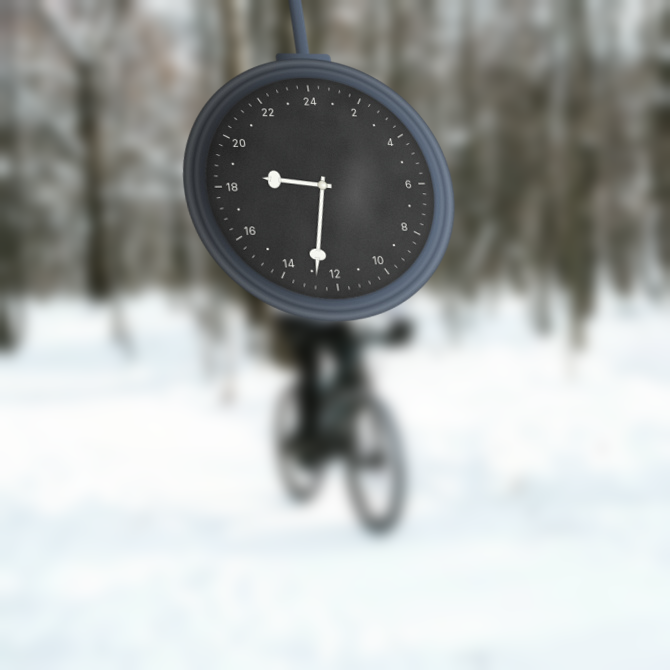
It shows {"hour": 18, "minute": 32}
